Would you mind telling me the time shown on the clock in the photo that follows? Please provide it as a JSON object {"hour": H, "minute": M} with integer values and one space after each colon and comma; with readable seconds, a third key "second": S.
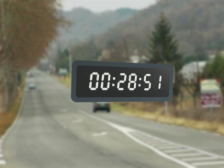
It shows {"hour": 0, "minute": 28, "second": 51}
